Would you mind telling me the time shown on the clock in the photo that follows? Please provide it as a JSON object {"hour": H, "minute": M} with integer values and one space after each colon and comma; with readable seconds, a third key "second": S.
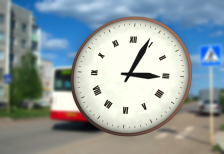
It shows {"hour": 3, "minute": 4}
